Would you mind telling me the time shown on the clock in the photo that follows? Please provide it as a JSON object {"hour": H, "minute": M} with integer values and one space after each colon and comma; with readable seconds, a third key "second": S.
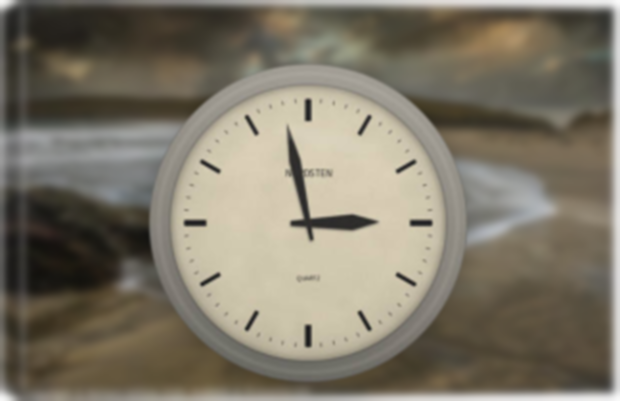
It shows {"hour": 2, "minute": 58}
